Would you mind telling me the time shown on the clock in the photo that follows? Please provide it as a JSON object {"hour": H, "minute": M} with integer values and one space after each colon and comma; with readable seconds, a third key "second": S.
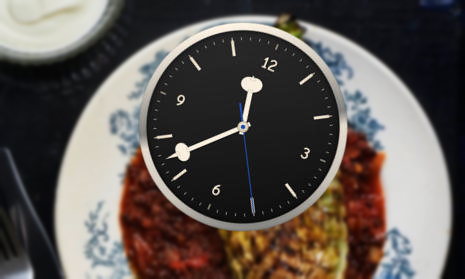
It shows {"hour": 11, "minute": 37, "second": 25}
